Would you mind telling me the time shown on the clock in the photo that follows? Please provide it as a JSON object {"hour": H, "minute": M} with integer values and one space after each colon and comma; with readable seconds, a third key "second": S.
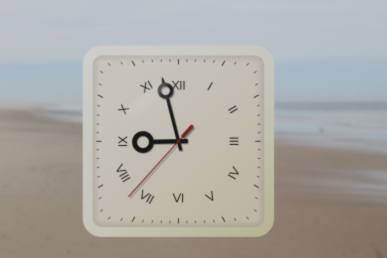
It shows {"hour": 8, "minute": 57, "second": 37}
